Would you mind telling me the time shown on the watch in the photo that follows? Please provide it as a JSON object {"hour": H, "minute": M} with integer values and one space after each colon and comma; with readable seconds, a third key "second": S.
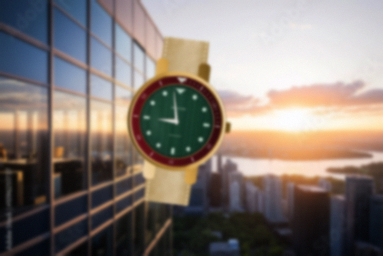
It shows {"hour": 8, "minute": 58}
